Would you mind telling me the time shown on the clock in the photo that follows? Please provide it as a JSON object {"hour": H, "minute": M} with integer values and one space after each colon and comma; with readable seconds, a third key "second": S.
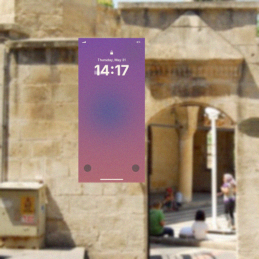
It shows {"hour": 14, "minute": 17}
